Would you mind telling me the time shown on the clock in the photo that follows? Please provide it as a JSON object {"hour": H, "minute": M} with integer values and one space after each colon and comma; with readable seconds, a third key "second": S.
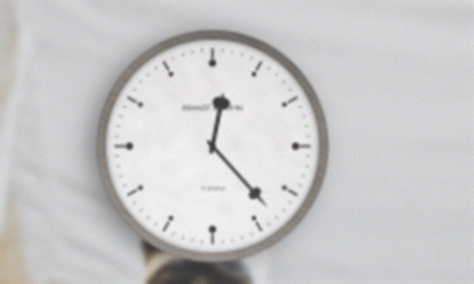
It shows {"hour": 12, "minute": 23}
